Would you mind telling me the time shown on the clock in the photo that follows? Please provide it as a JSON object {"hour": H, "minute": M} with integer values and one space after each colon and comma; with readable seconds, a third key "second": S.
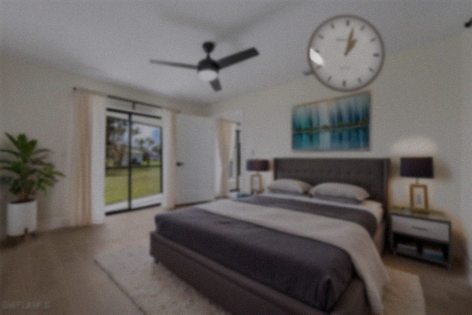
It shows {"hour": 1, "minute": 2}
